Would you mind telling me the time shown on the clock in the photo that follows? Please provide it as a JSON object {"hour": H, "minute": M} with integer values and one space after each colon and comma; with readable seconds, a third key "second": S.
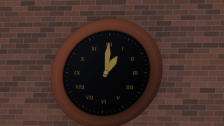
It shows {"hour": 1, "minute": 0}
